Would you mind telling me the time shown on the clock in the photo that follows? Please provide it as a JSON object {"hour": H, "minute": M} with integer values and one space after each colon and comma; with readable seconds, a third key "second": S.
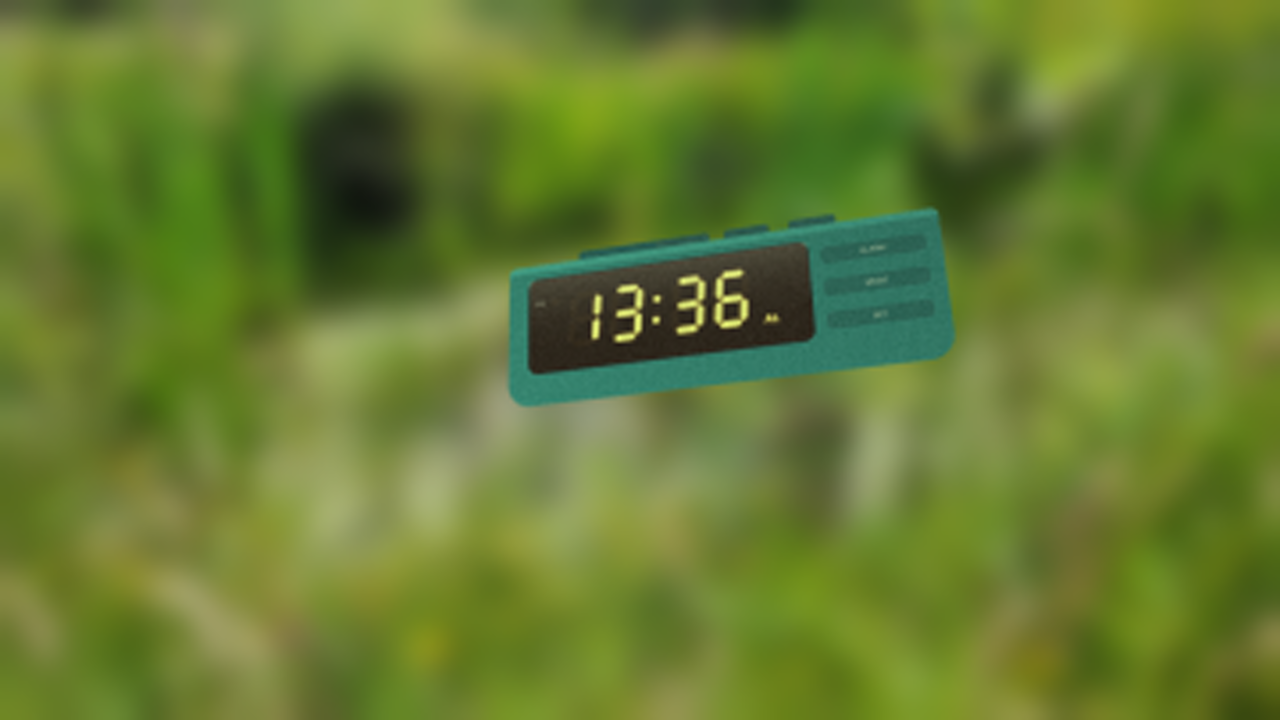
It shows {"hour": 13, "minute": 36}
